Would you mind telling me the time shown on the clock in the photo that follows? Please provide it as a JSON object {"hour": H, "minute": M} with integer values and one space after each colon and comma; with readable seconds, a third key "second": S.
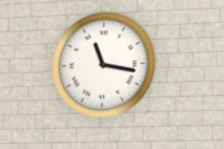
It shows {"hour": 11, "minute": 17}
